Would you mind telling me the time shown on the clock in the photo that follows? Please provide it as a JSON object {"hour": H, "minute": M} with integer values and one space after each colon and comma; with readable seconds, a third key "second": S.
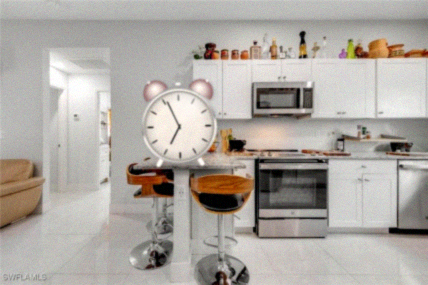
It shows {"hour": 6, "minute": 56}
